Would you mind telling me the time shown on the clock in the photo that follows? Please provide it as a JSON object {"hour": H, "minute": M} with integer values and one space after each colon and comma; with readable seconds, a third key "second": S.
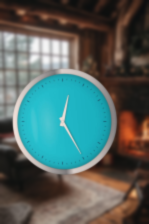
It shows {"hour": 12, "minute": 25}
